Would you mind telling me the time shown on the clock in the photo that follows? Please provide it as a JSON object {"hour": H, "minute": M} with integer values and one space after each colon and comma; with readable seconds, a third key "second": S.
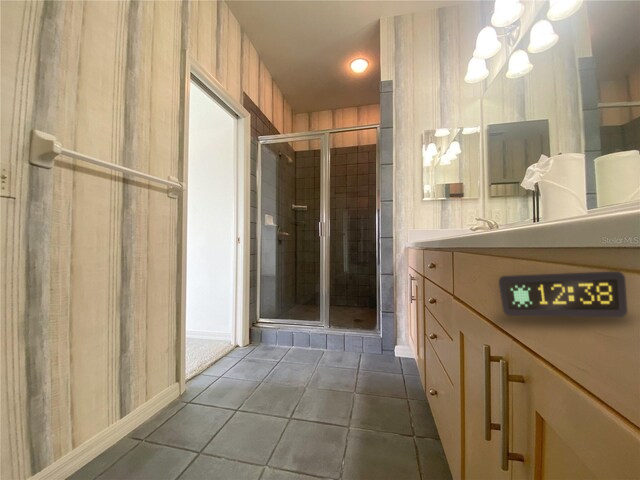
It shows {"hour": 12, "minute": 38}
